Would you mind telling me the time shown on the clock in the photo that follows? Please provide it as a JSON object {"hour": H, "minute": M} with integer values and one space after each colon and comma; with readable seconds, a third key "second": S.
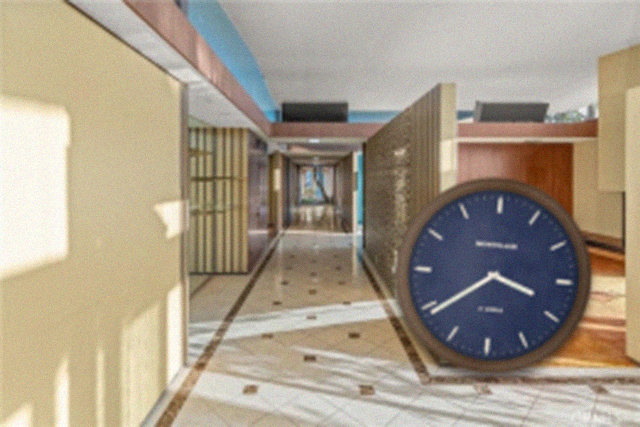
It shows {"hour": 3, "minute": 39}
